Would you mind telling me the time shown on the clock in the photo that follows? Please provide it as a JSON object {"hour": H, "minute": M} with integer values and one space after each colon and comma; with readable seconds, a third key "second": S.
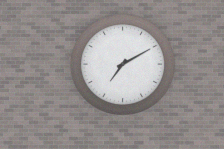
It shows {"hour": 7, "minute": 10}
